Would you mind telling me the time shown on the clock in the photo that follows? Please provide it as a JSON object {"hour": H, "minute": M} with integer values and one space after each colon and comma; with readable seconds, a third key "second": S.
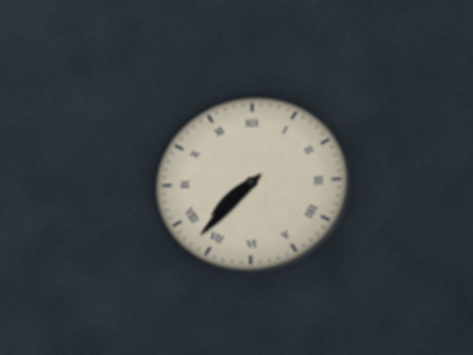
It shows {"hour": 7, "minute": 37}
